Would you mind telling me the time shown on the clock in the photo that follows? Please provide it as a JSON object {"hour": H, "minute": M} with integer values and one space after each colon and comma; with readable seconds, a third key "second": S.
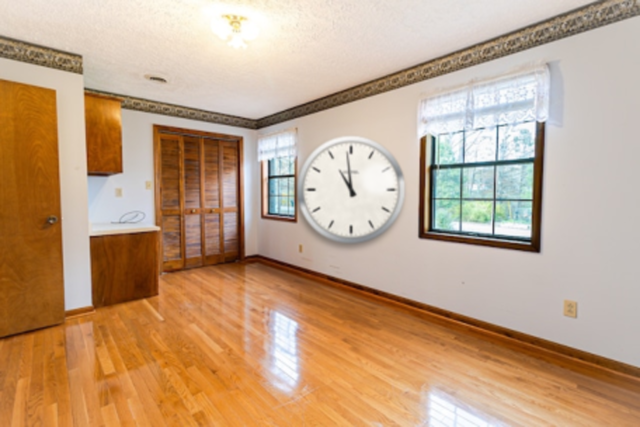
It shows {"hour": 10, "minute": 59}
